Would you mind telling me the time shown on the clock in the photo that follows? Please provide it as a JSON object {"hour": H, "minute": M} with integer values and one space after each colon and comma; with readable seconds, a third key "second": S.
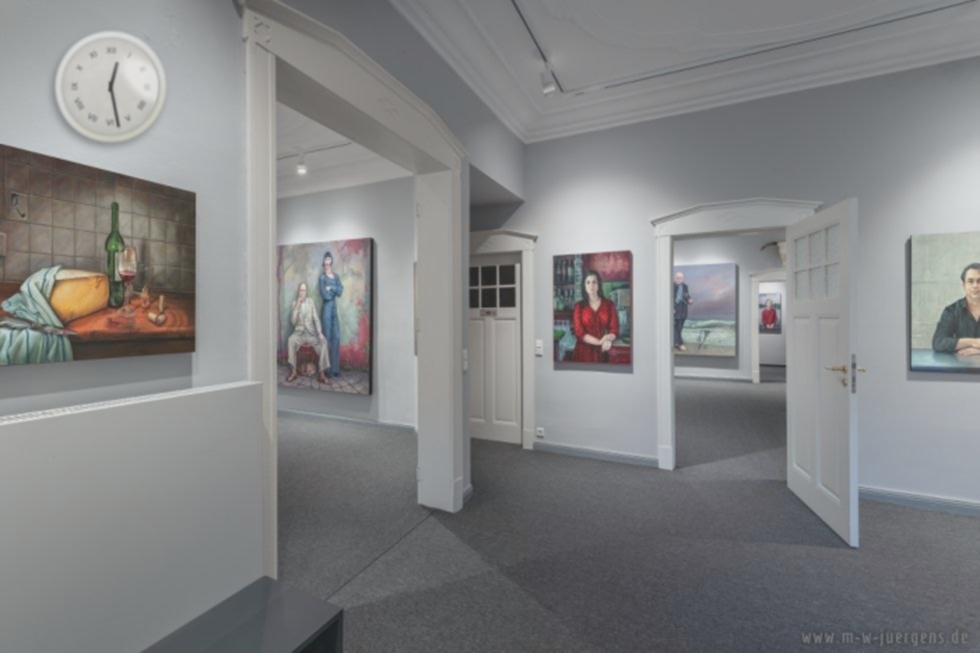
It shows {"hour": 12, "minute": 28}
